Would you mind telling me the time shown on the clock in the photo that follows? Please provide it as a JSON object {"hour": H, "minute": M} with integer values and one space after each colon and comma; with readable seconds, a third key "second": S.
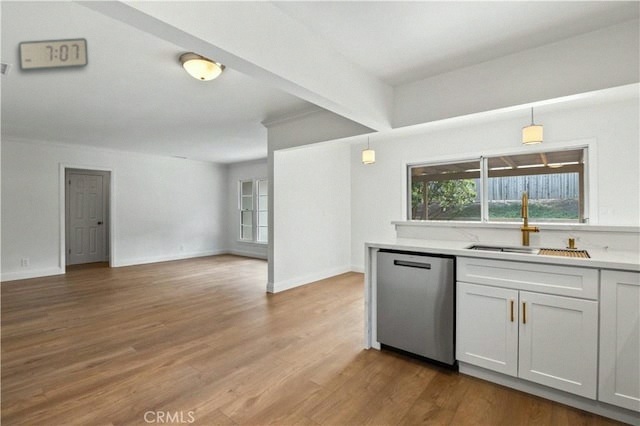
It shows {"hour": 7, "minute": 7}
